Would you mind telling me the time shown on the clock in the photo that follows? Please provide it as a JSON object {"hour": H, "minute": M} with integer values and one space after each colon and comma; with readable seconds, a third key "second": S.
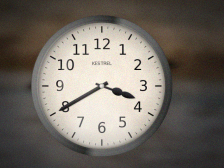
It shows {"hour": 3, "minute": 40}
